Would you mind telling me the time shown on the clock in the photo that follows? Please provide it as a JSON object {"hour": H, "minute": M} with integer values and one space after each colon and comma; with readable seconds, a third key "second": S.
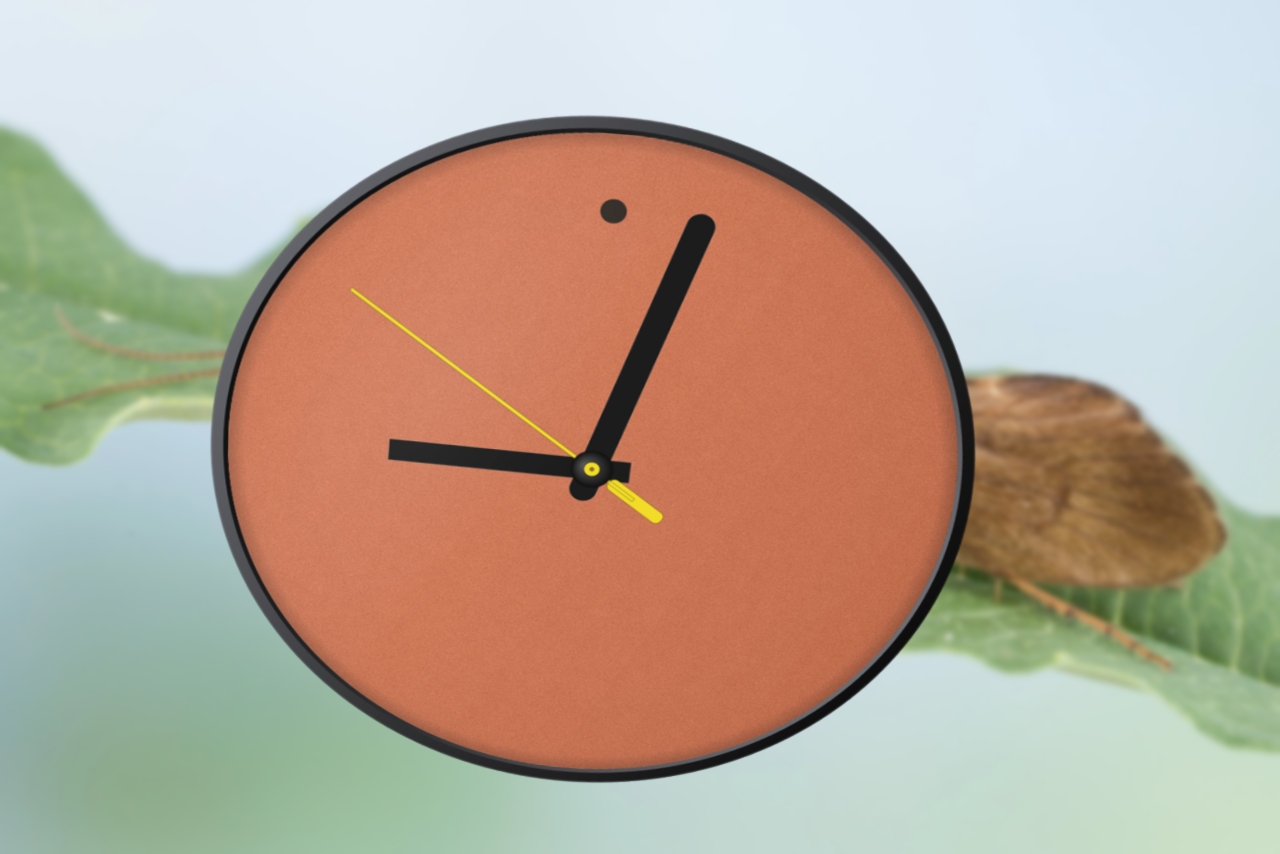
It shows {"hour": 9, "minute": 2, "second": 51}
